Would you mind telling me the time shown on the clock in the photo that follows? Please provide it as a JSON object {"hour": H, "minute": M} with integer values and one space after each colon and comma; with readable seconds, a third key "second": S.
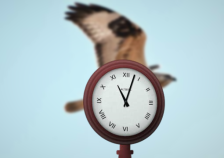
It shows {"hour": 11, "minute": 3}
